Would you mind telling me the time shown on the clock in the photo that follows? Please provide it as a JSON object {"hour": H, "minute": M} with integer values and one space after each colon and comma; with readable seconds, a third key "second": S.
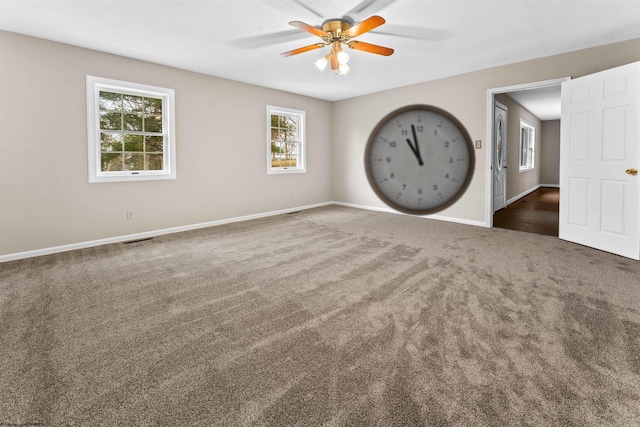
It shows {"hour": 10, "minute": 58}
